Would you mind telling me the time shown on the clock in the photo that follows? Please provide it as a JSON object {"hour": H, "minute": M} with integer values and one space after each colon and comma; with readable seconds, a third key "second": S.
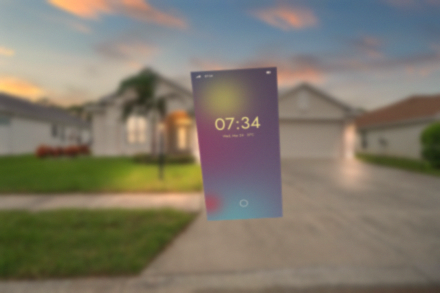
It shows {"hour": 7, "minute": 34}
